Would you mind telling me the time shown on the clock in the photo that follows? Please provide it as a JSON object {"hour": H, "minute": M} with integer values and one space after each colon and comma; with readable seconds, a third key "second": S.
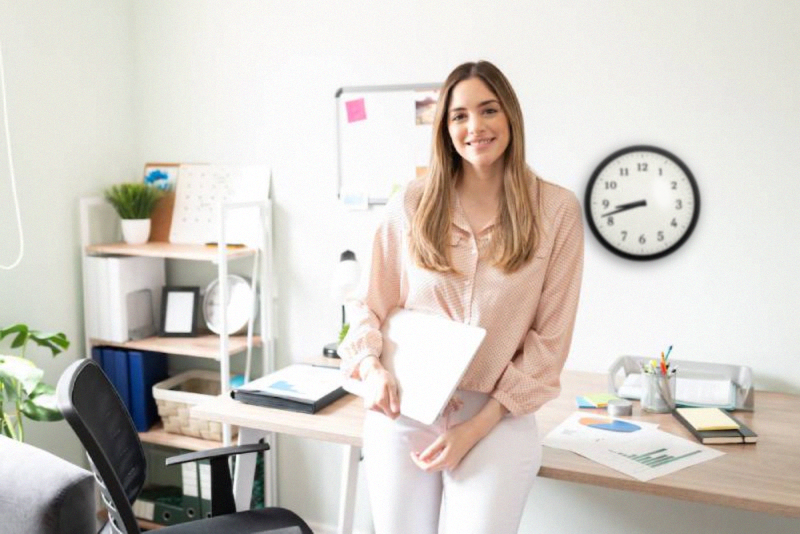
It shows {"hour": 8, "minute": 42}
